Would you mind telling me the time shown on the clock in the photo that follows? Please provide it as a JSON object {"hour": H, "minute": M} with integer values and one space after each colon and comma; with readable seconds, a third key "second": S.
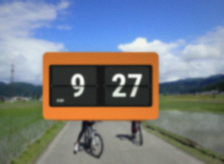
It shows {"hour": 9, "minute": 27}
